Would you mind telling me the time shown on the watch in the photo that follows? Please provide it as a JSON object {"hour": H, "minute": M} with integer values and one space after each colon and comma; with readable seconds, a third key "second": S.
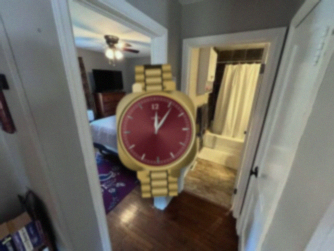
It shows {"hour": 12, "minute": 6}
